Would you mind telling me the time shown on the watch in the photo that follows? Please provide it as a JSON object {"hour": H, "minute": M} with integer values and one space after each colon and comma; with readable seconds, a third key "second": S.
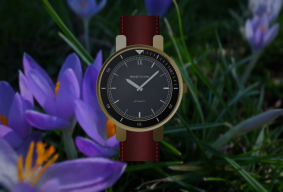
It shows {"hour": 10, "minute": 8}
